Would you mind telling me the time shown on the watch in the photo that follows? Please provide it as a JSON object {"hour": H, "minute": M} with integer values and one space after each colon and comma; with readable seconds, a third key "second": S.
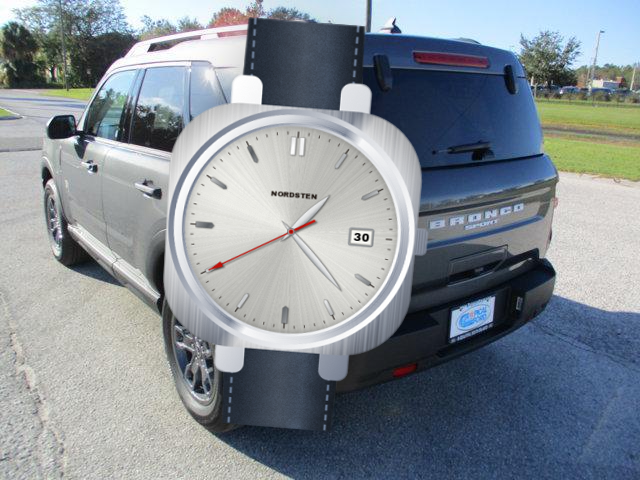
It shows {"hour": 1, "minute": 22, "second": 40}
